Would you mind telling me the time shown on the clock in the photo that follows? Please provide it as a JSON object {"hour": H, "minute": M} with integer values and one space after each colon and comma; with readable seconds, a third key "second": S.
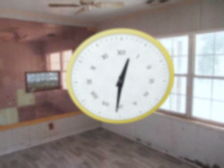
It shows {"hour": 12, "minute": 31}
